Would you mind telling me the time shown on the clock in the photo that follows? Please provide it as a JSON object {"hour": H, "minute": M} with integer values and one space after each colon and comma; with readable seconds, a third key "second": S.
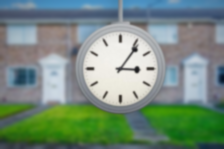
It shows {"hour": 3, "minute": 6}
